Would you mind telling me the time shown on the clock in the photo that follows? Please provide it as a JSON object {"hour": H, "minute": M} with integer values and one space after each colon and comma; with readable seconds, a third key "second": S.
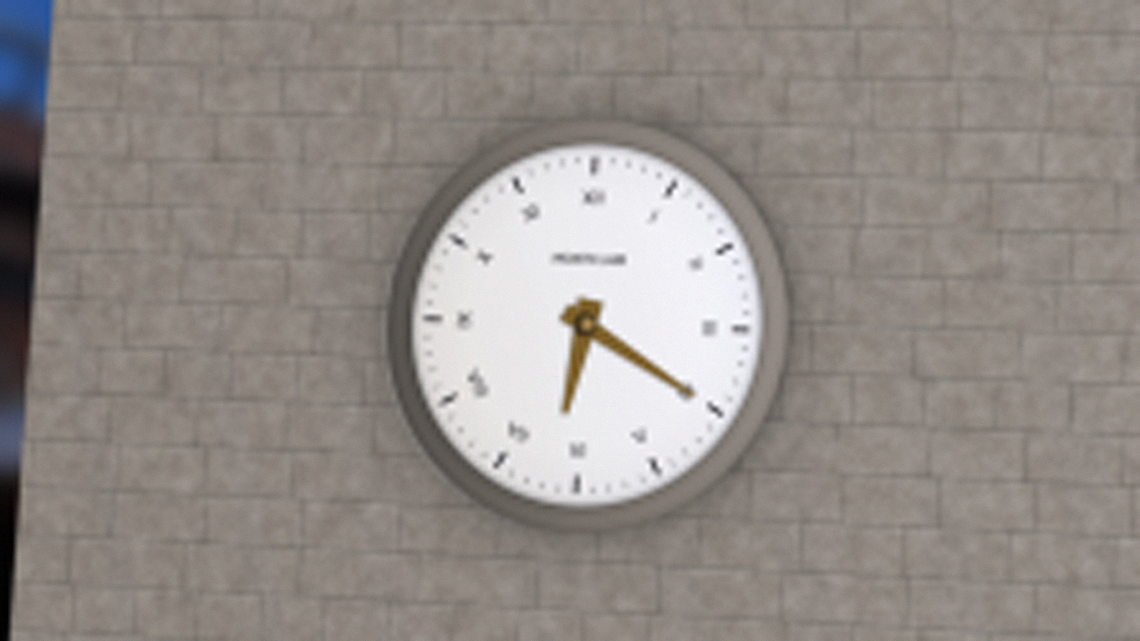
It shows {"hour": 6, "minute": 20}
